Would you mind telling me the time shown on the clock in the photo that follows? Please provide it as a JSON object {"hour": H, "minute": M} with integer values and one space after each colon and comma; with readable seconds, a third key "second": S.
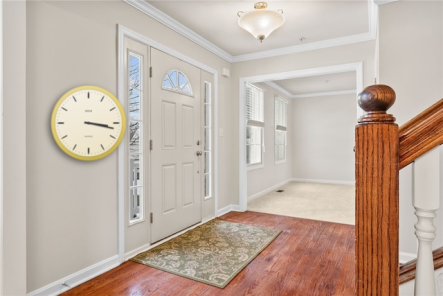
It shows {"hour": 3, "minute": 17}
